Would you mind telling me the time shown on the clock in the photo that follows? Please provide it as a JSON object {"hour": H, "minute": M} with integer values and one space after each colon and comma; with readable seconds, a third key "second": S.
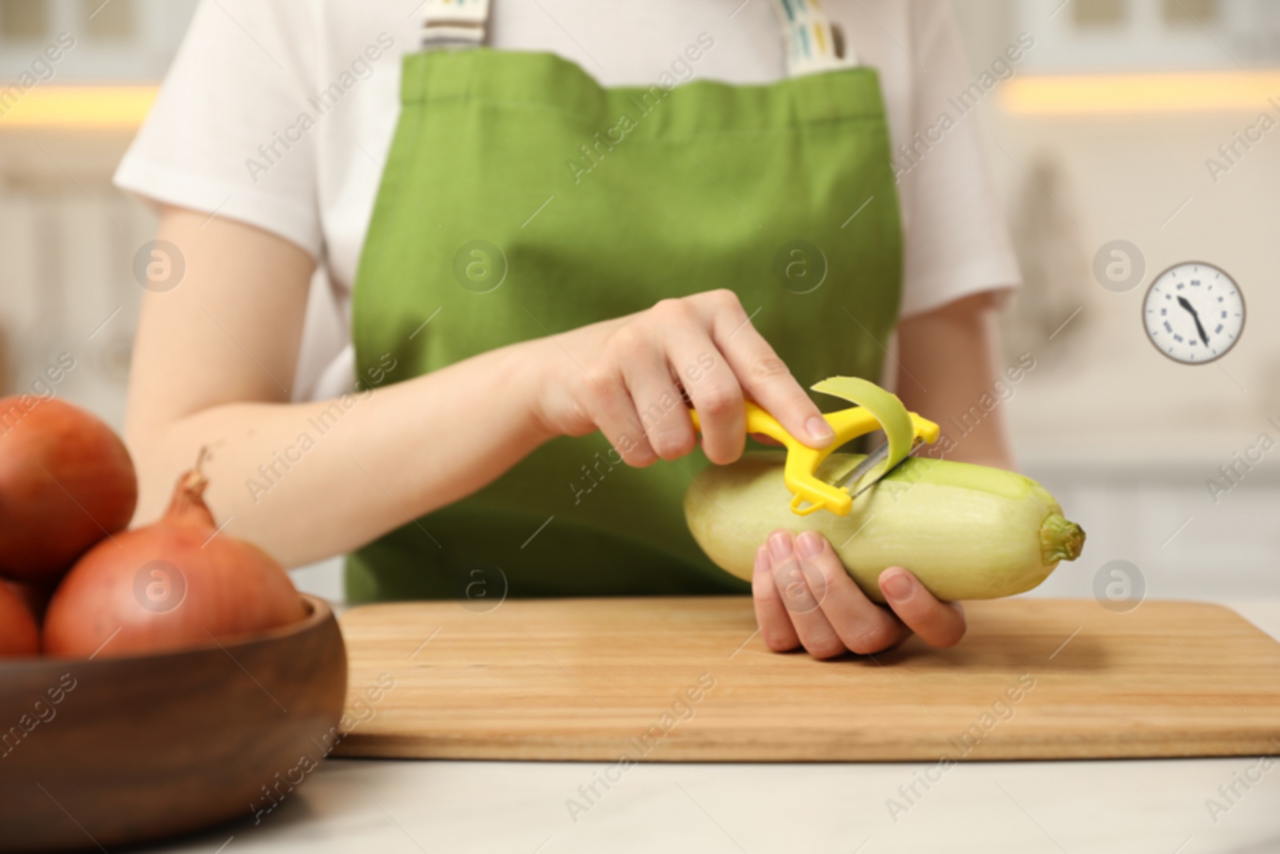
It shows {"hour": 10, "minute": 26}
